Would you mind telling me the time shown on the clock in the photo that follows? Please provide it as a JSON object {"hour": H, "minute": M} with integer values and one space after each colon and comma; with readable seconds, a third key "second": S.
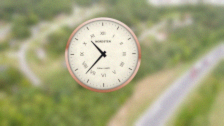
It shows {"hour": 10, "minute": 37}
